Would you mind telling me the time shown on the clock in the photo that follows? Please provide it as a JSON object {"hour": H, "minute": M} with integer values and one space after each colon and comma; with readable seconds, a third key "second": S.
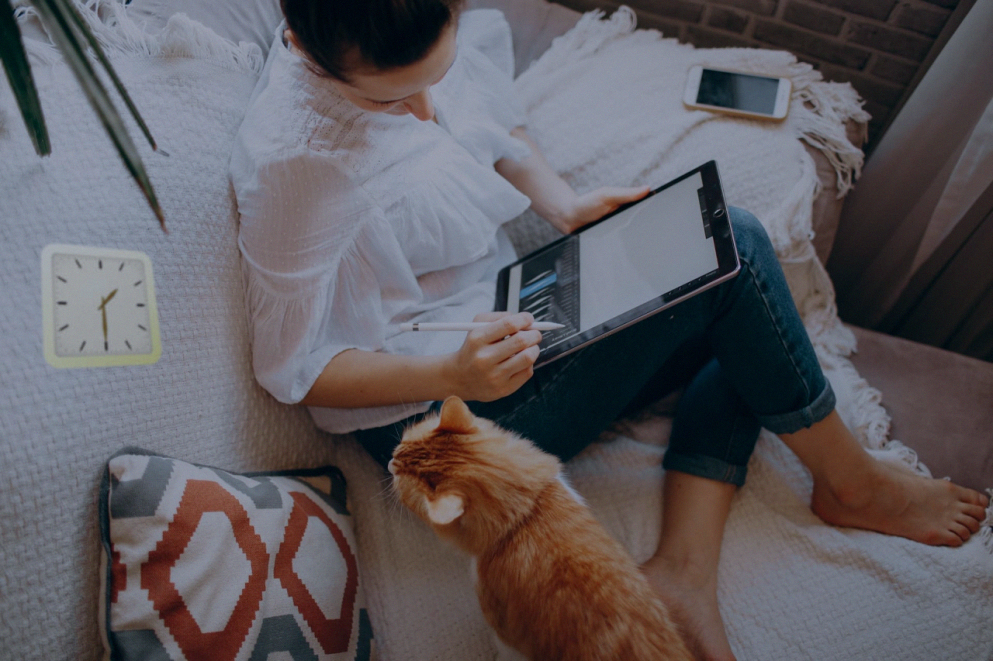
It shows {"hour": 1, "minute": 30}
